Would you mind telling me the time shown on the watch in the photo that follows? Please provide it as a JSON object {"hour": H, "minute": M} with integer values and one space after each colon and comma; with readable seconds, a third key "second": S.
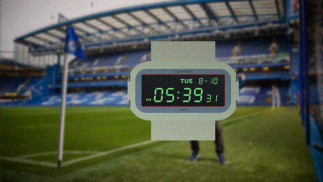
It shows {"hour": 5, "minute": 39, "second": 31}
